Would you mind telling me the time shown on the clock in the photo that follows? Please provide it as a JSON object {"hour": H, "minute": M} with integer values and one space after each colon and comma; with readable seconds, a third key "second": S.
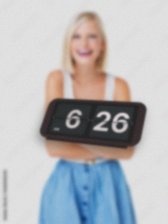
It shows {"hour": 6, "minute": 26}
